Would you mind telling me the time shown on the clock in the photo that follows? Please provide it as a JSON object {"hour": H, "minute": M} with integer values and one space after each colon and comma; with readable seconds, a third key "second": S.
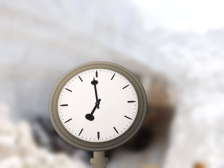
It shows {"hour": 6, "minute": 59}
